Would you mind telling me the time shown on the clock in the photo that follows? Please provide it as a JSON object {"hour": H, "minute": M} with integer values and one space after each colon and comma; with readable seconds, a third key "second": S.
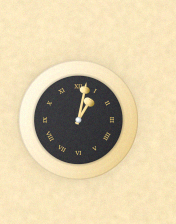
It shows {"hour": 1, "minute": 2}
